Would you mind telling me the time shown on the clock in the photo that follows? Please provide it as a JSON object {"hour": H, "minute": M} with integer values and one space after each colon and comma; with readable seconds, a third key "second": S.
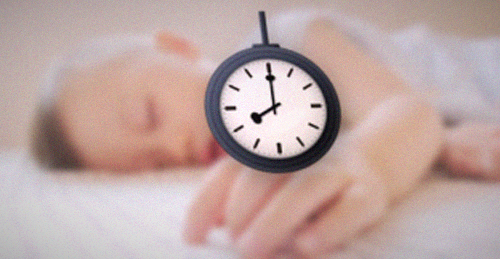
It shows {"hour": 8, "minute": 0}
